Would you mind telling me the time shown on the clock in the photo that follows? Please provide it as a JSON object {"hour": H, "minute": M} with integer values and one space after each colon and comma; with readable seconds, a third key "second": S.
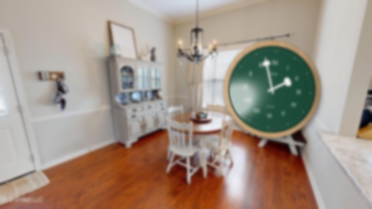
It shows {"hour": 1, "minute": 57}
